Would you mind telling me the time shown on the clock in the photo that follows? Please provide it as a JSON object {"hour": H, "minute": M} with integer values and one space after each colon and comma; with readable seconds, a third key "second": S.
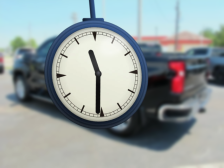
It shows {"hour": 11, "minute": 31}
